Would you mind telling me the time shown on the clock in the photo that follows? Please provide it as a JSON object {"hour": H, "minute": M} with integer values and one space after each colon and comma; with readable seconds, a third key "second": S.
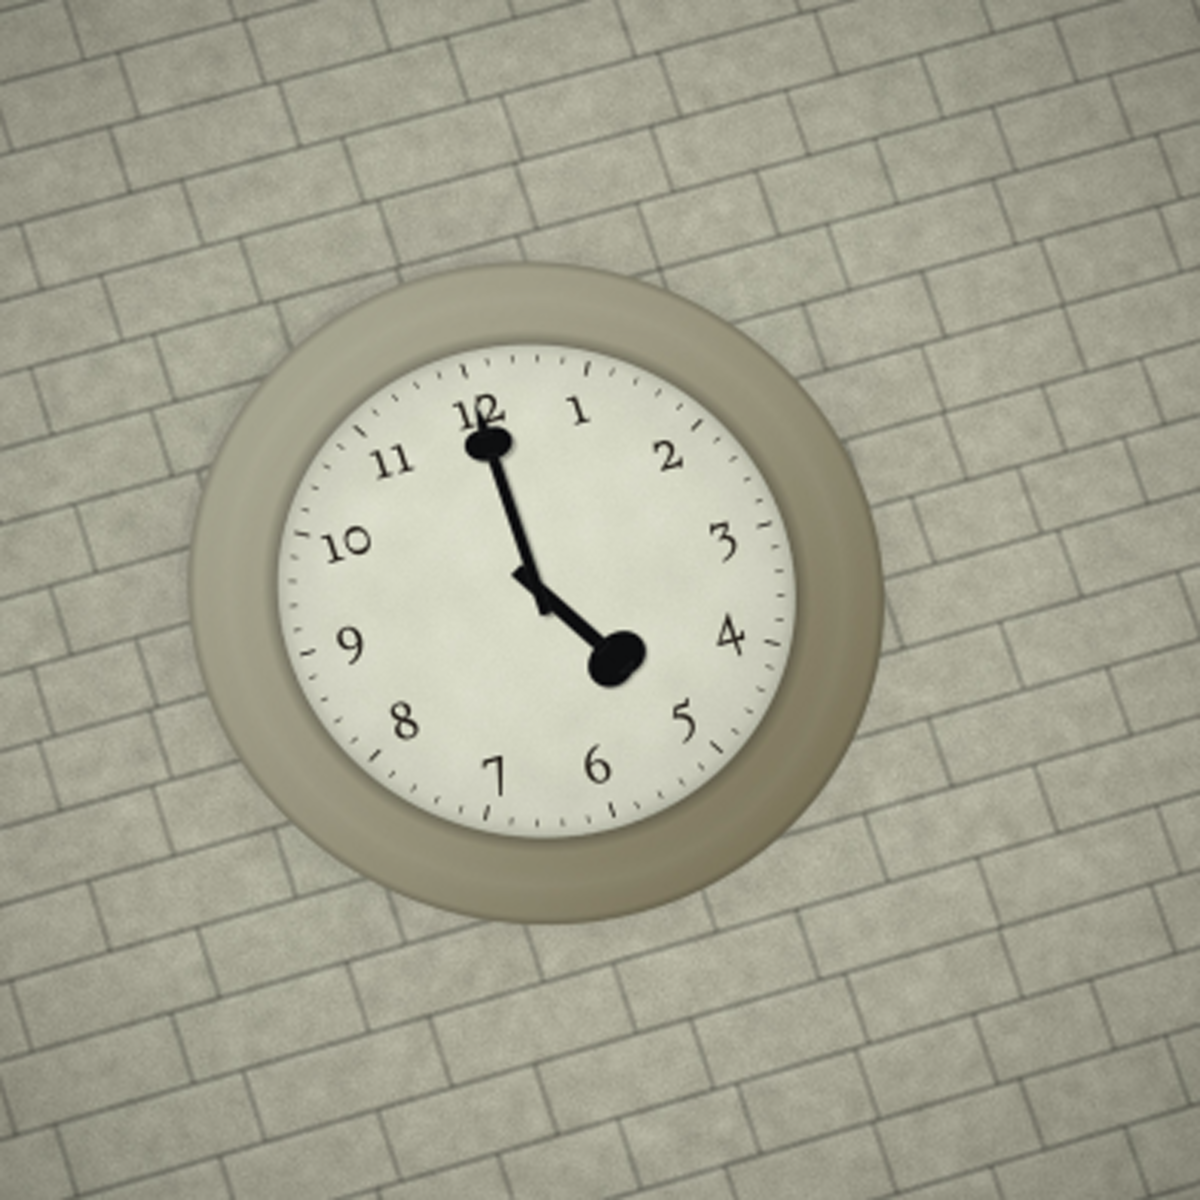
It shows {"hour": 5, "minute": 0}
